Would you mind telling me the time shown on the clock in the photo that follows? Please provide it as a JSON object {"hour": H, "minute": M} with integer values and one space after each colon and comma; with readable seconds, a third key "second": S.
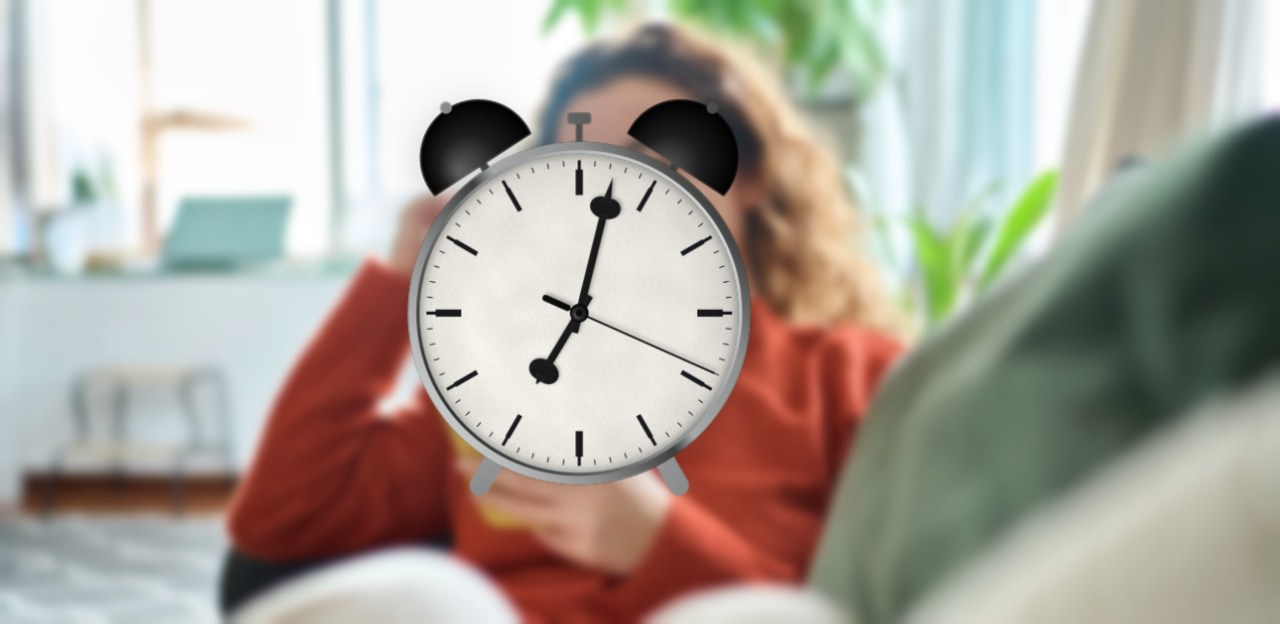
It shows {"hour": 7, "minute": 2, "second": 19}
